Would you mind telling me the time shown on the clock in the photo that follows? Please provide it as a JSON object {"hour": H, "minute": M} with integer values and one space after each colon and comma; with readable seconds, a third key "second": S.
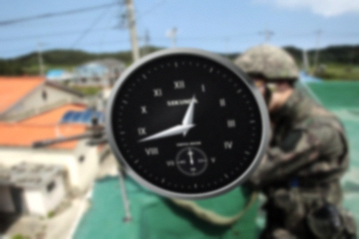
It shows {"hour": 12, "minute": 43}
